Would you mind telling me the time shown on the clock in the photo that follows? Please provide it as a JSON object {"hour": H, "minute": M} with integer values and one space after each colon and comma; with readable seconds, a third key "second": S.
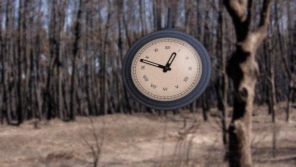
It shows {"hour": 12, "minute": 48}
